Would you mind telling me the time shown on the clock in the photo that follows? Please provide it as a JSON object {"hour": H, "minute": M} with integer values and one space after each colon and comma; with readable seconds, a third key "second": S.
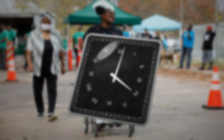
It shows {"hour": 4, "minute": 1}
